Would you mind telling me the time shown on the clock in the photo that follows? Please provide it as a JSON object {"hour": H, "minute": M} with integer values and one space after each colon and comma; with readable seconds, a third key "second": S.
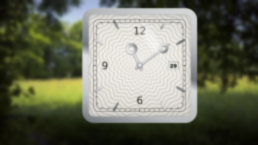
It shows {"hour": 11, "minute": 9}
